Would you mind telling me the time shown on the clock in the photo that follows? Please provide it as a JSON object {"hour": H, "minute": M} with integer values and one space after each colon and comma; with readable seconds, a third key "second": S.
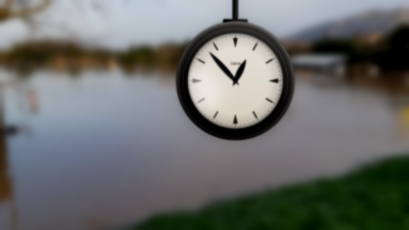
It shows {"hour": 12, "minute": 53}
